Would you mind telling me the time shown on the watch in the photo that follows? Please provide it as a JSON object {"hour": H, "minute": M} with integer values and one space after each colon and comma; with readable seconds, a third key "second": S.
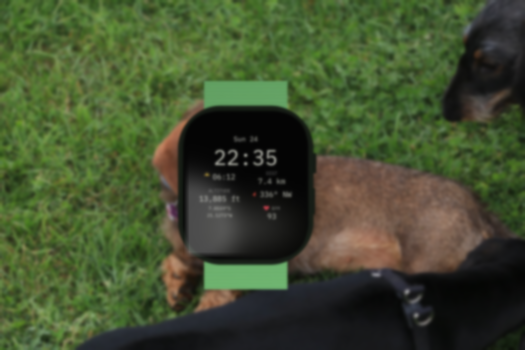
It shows {"hour": 22, "minute": 35}
